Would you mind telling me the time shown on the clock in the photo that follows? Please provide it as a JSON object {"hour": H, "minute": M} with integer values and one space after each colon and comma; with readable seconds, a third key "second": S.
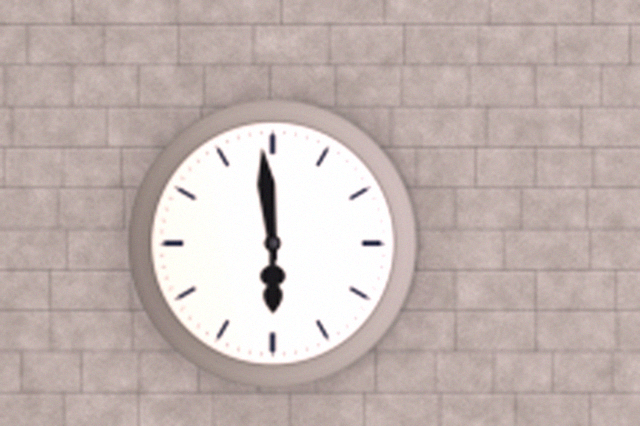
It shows {"hour": 5, "minute": 59}
